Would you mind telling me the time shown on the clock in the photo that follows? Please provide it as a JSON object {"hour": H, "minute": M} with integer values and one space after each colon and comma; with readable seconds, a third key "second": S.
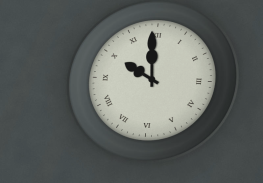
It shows {"hour": 9, "minute": 59}
